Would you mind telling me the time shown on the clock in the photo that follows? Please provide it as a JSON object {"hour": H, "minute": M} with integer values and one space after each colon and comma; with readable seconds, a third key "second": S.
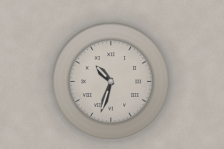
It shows {"hour": 10, "minute": 33}
